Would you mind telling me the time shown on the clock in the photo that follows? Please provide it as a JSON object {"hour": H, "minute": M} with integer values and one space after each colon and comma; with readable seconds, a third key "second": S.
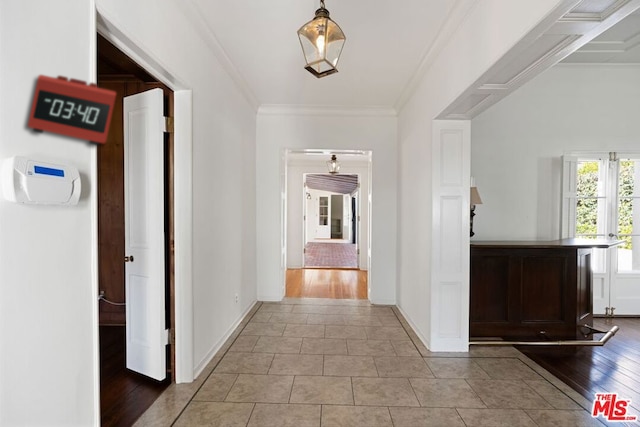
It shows {"hour": 3, "minute": 40}
